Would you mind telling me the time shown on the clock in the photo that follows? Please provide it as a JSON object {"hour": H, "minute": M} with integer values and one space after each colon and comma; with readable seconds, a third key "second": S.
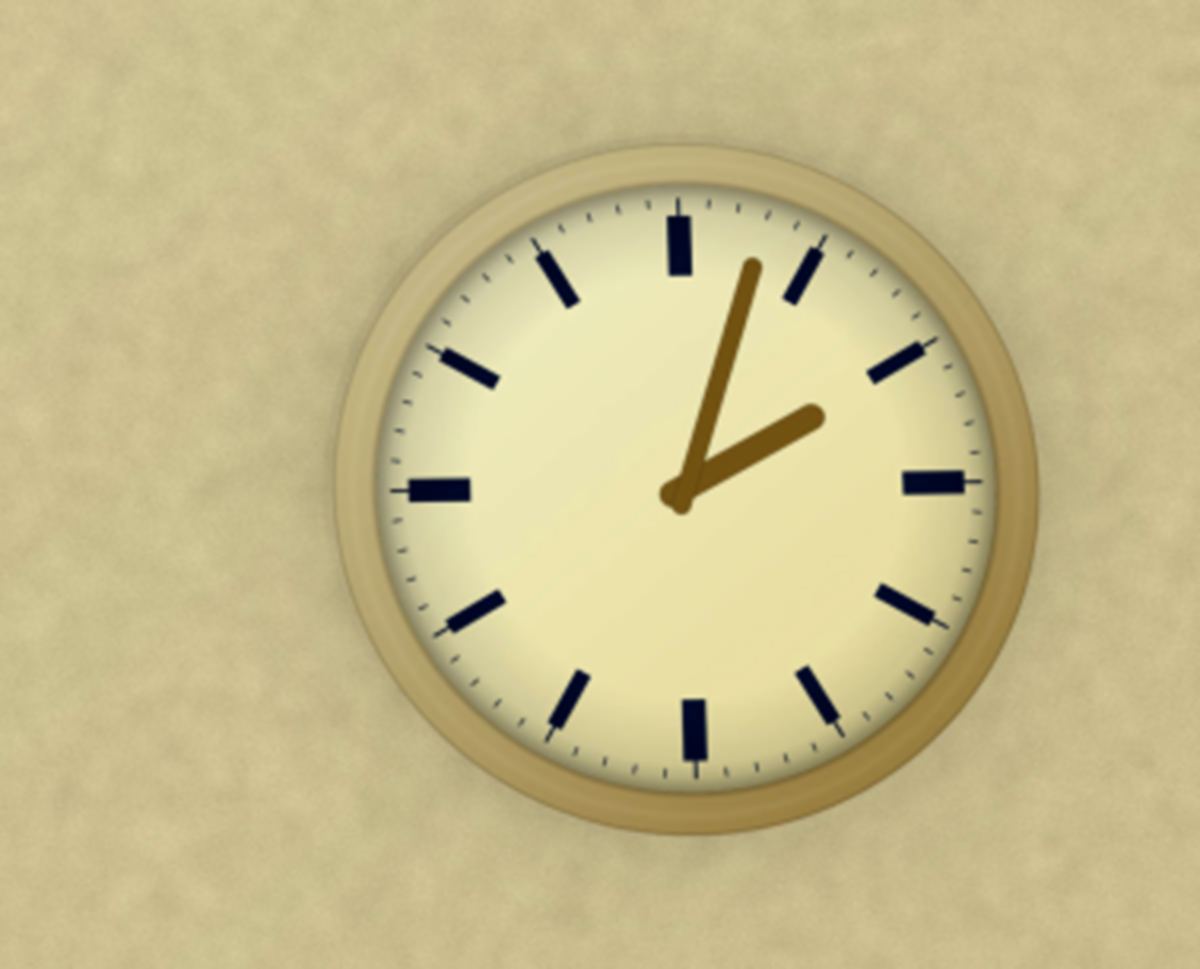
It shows {"hour": 2, "minute": 3}
